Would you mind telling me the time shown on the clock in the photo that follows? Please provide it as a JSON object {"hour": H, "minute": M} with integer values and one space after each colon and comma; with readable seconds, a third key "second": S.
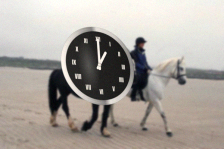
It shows {"hour": 1, "minute": 0}
